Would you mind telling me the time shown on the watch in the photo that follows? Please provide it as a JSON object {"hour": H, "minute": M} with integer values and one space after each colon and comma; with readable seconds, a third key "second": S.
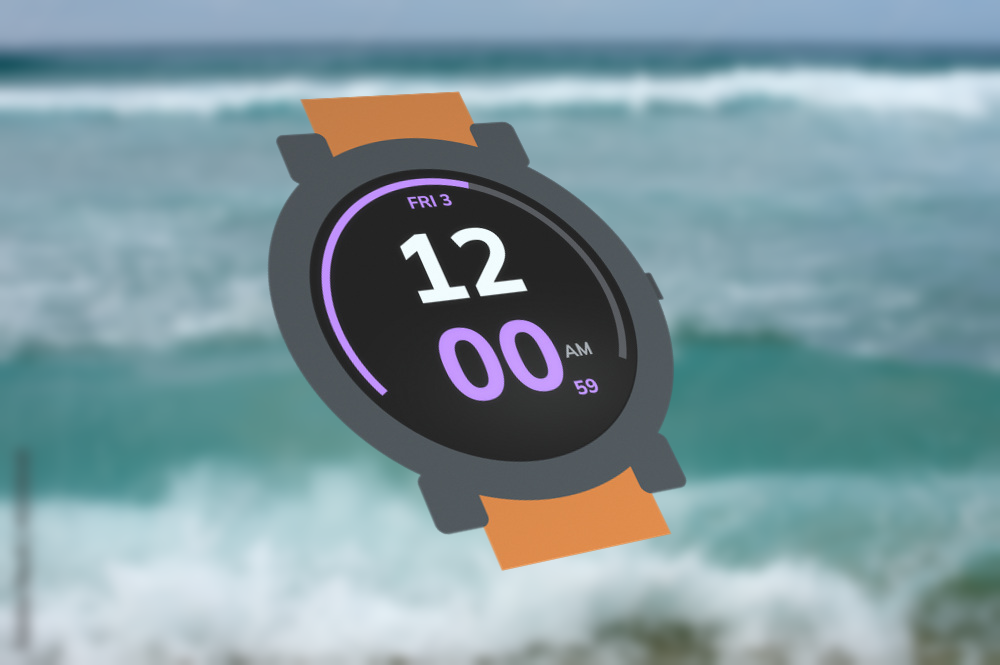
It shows {"hour": 12, "minute": 0, "second": 59}
